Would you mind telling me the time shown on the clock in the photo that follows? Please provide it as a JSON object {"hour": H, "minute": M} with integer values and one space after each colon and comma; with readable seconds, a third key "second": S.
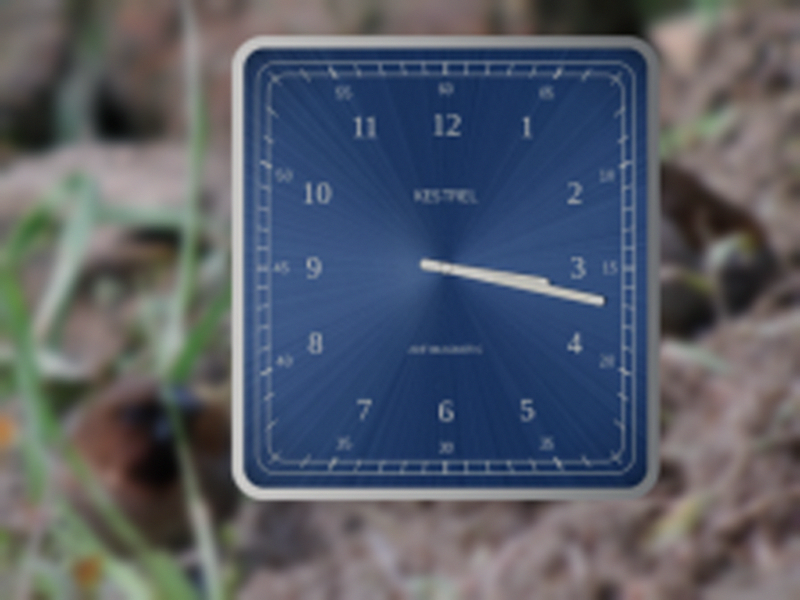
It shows {"hour": 3, "minute": 17}
